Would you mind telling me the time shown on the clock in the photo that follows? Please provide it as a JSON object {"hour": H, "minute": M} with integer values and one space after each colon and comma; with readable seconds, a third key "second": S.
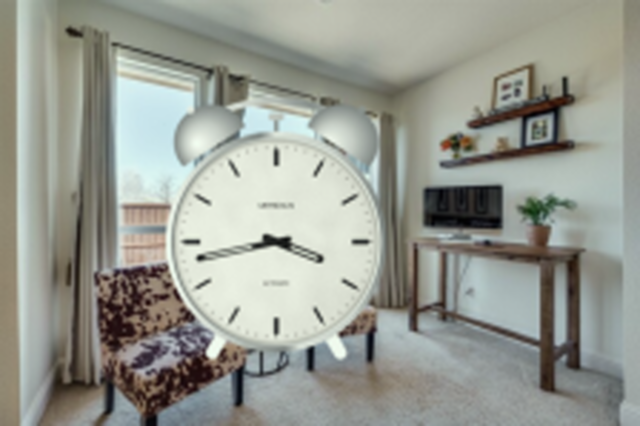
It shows {"hour": 3, "minute": 43}
